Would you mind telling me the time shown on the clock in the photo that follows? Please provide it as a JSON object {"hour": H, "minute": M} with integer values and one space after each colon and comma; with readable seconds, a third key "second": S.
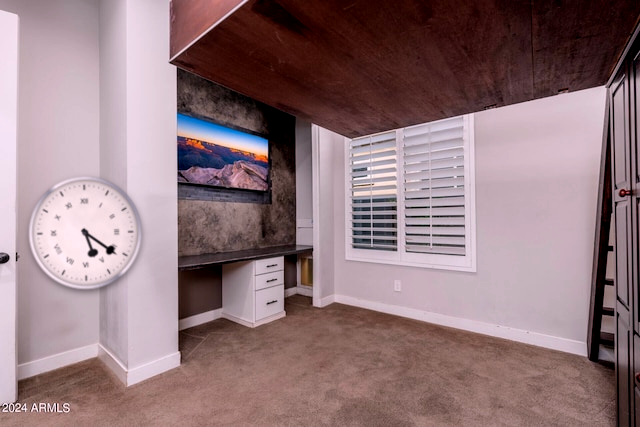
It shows {"hour": 5, "minute": 21}
